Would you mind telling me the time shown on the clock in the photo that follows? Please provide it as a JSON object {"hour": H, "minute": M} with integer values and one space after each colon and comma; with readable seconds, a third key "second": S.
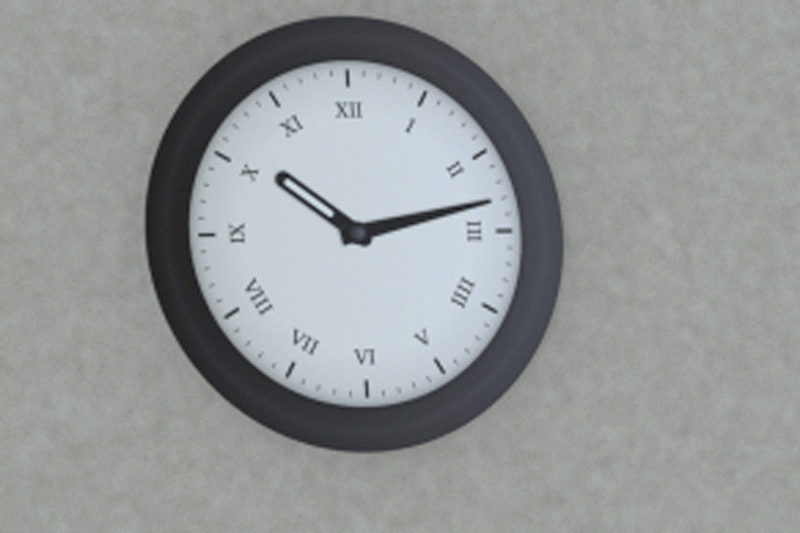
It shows {"hour": 10, "minute": 13}
